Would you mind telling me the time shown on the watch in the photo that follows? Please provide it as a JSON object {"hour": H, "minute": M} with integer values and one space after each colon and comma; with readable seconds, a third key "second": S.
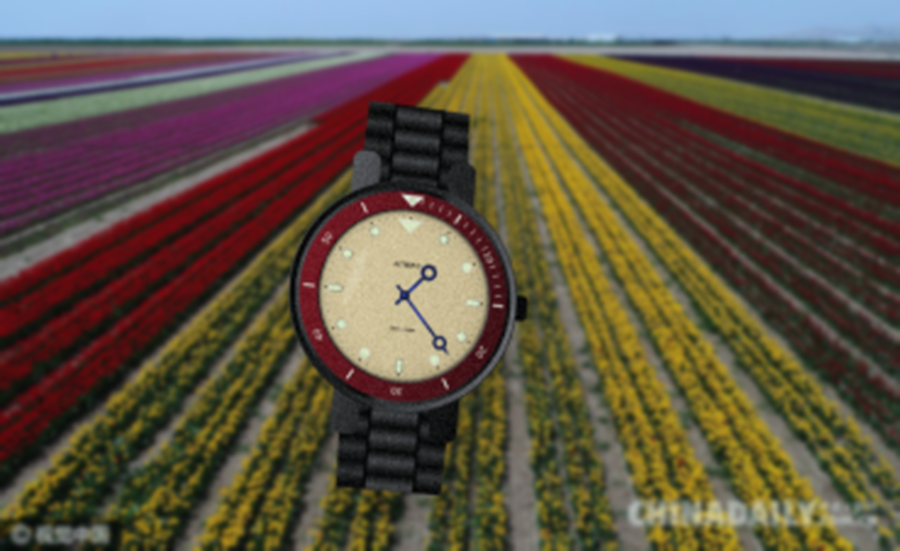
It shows {"hour": 1, "minute": 23}
